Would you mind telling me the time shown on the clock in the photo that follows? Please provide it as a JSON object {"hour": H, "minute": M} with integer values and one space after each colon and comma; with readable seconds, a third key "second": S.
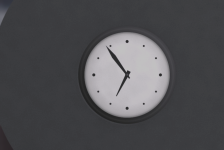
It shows {"hour": 6, "minute": 54}
